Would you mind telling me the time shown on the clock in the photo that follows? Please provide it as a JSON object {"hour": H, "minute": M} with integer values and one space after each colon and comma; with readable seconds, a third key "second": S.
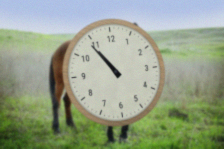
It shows {"hour": 10, "minute": 54}
